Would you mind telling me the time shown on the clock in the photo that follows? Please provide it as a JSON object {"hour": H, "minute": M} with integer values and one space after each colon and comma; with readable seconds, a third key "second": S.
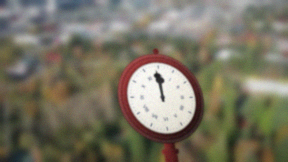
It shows {"hour": 11, "minute": 59}
